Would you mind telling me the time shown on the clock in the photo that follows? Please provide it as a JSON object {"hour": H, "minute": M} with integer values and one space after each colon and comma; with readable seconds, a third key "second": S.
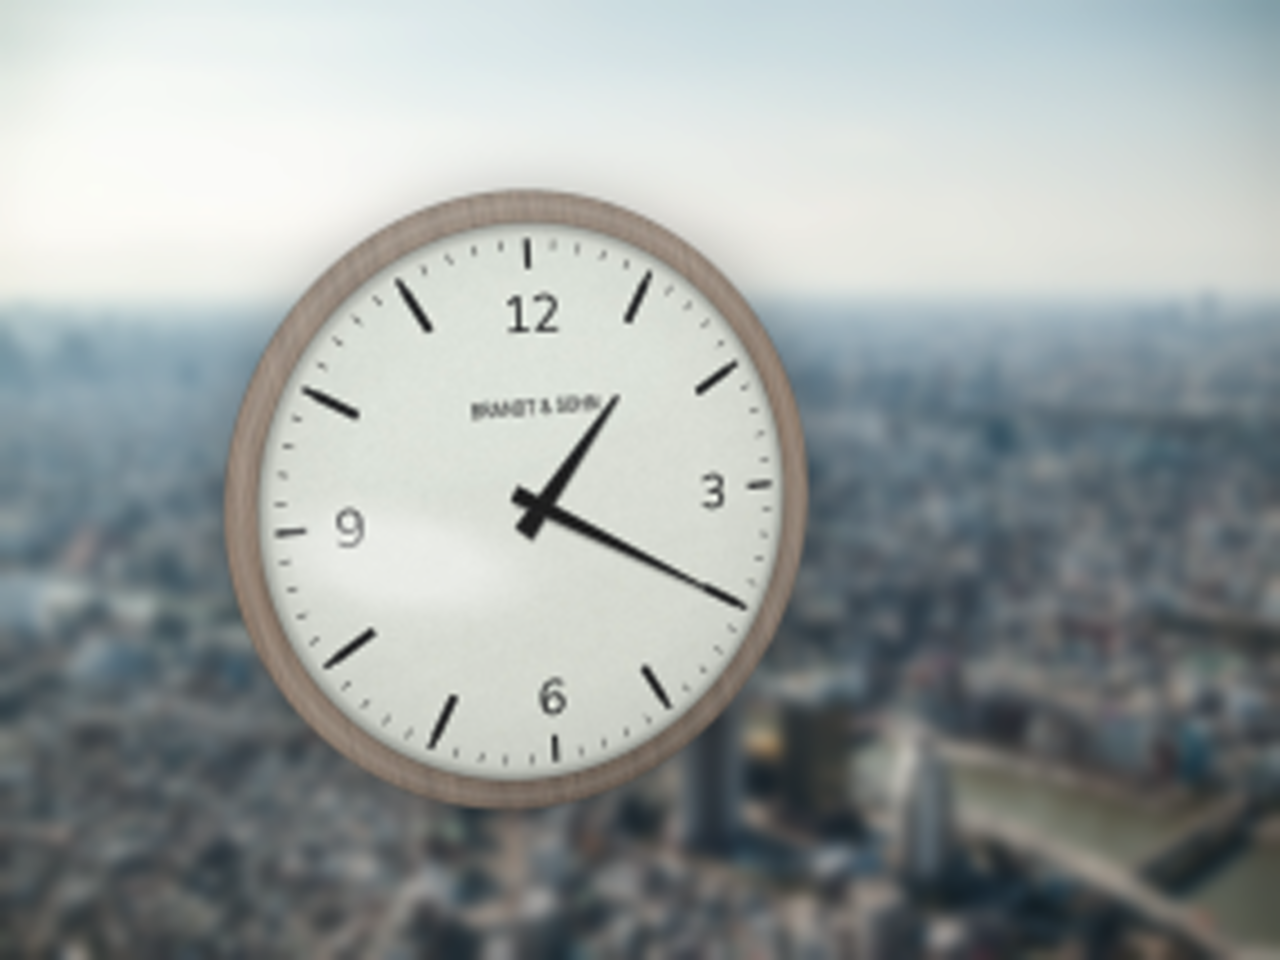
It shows {"hour": 1, "minute": 20}
